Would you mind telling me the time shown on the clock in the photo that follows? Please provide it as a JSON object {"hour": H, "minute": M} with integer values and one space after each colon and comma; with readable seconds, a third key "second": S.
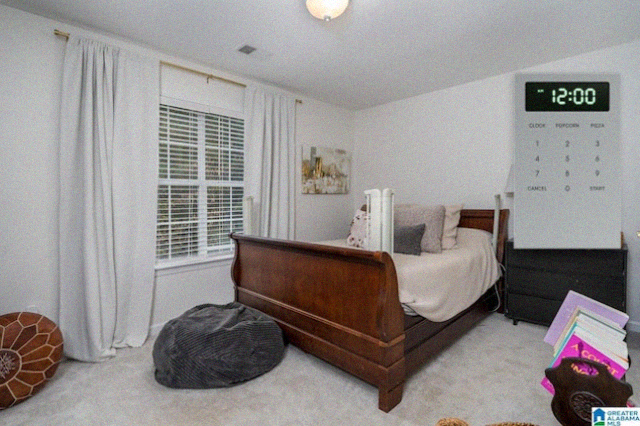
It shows {"hour": 12, "minute": 0}
